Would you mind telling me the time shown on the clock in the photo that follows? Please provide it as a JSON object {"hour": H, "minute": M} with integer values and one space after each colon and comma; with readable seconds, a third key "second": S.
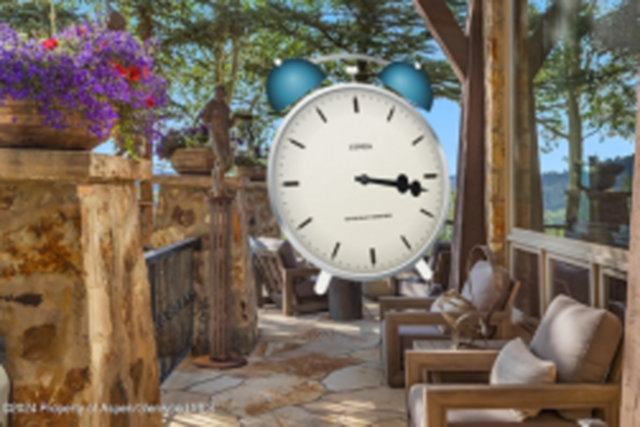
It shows {"hour": 3, "minute": 17}
